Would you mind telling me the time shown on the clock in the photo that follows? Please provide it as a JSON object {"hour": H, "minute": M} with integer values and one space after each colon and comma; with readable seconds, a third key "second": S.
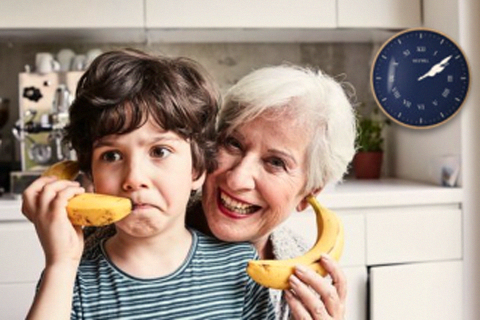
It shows {"hour": 2, "minute": 9}
